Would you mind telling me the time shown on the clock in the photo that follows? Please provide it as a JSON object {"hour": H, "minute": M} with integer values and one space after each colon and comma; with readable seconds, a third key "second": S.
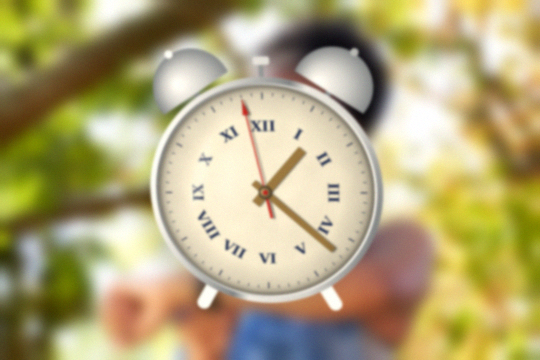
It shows {"hour": 1, "minute": 21, "second": 58}
